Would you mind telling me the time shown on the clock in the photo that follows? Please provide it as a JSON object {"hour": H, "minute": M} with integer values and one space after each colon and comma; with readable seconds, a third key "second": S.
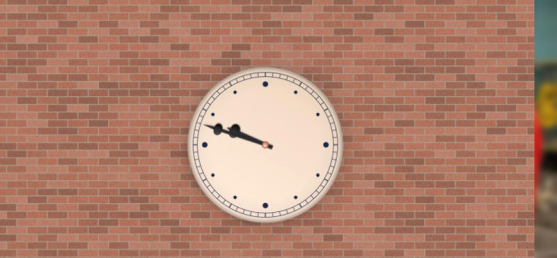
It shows {"hour": 9, "minute": 48}
